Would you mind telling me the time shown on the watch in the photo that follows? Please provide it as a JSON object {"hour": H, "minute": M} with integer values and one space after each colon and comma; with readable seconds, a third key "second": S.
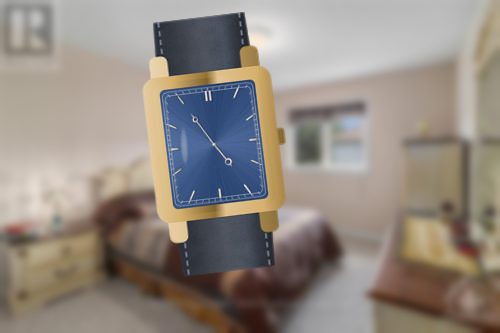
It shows {"hour": 4, "minute": 55}
